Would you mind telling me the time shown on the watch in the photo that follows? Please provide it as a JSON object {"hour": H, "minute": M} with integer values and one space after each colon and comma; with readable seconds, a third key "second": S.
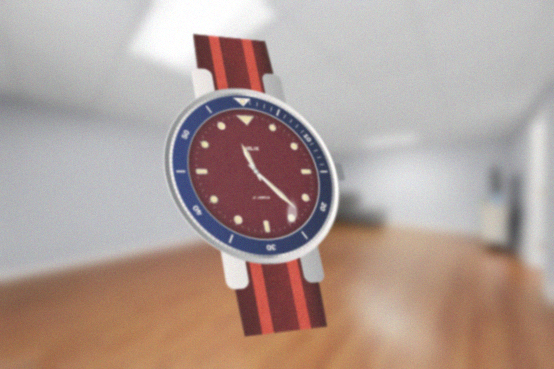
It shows {"hour": 11, "minute": 23}
